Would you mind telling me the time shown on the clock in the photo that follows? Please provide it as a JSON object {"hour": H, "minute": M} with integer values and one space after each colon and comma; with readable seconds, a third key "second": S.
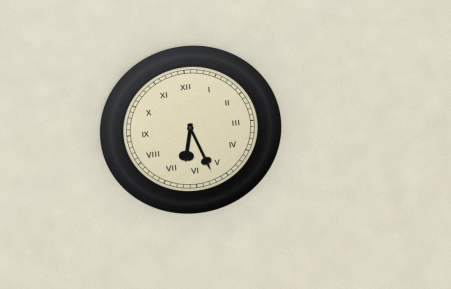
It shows {"hour": 6, "minute": 27}
